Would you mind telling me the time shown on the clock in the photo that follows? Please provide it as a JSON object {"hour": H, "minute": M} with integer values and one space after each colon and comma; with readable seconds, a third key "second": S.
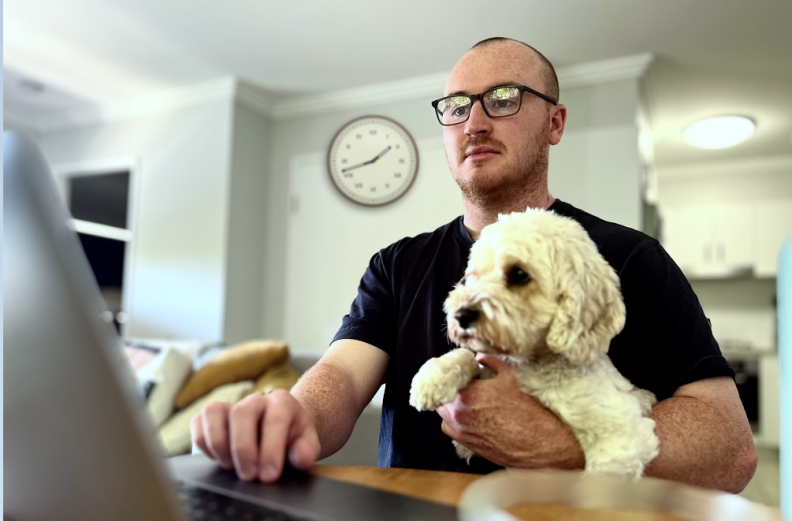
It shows {"hour": 1, "minute": 42}
